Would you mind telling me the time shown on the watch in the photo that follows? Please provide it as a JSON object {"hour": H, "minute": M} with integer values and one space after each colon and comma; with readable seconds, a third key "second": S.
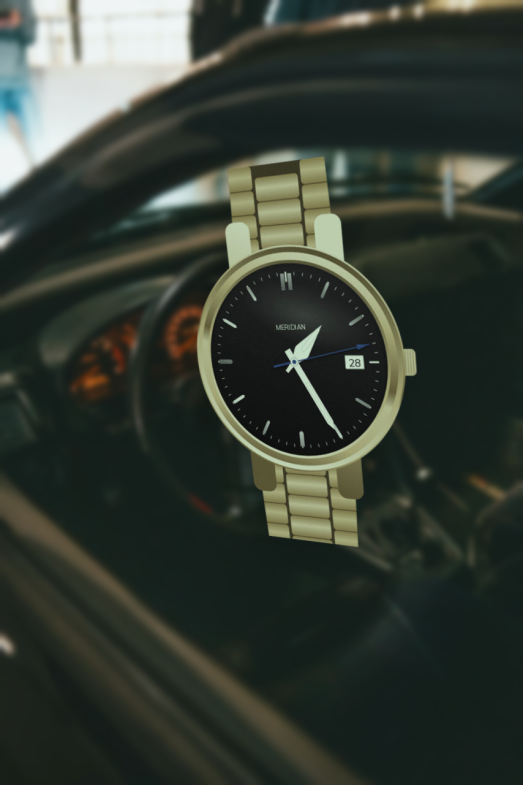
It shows {"hour": 1, "minute": 25, "second": 13}
